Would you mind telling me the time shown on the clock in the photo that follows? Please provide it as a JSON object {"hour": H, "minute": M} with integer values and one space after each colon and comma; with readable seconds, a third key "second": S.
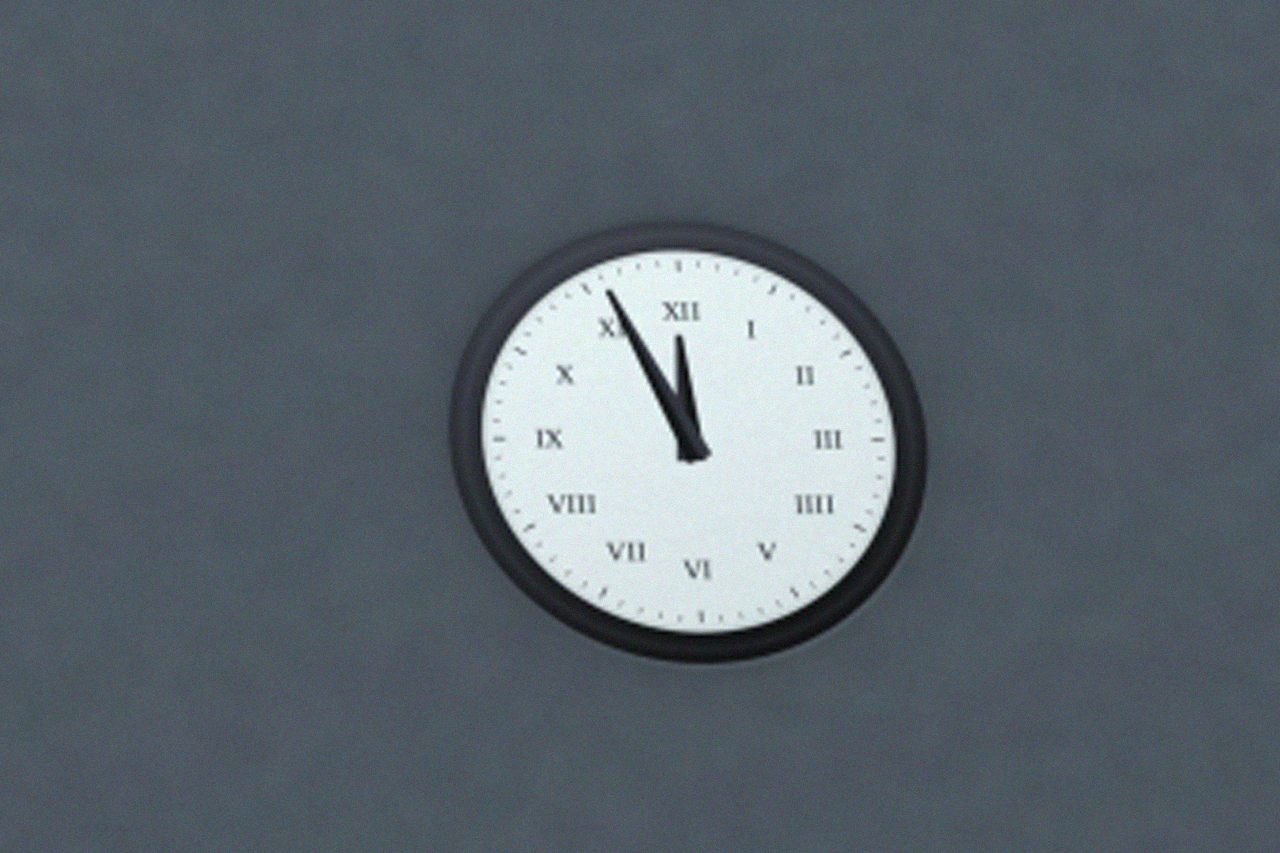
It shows {"hour": 11, "minute": 56}
